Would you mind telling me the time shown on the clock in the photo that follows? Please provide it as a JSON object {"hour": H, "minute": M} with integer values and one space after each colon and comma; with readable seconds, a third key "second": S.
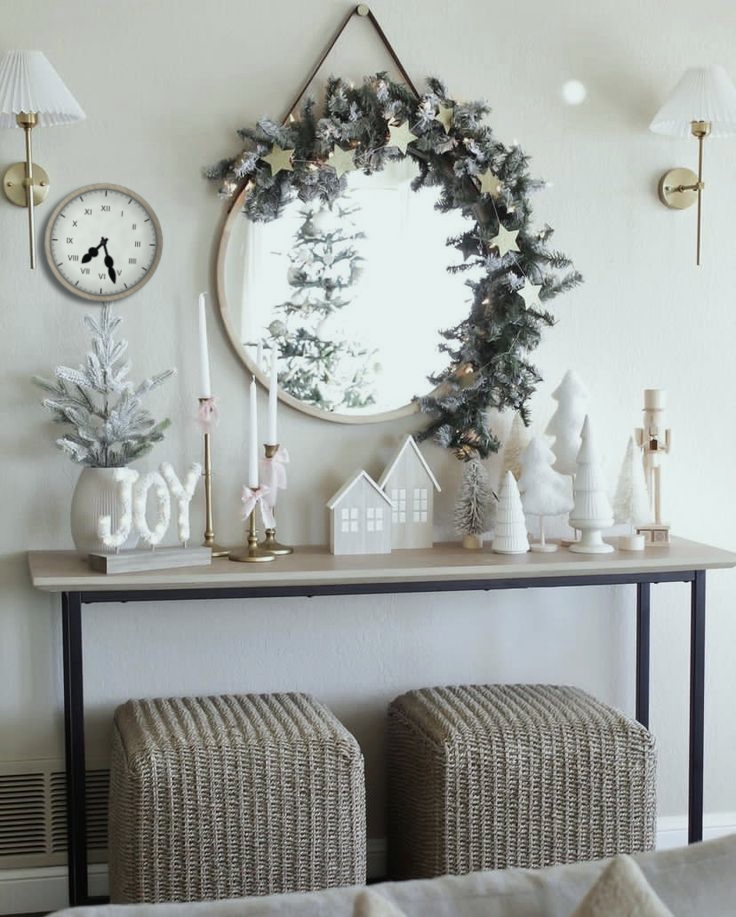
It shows {"hour": 7, "minute": 27}
